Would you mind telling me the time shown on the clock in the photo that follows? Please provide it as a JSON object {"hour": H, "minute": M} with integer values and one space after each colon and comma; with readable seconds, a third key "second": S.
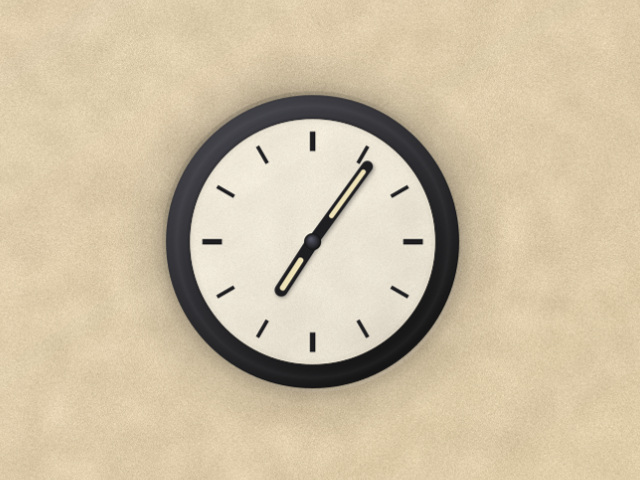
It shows {"hour": 7, "minute": 6}
